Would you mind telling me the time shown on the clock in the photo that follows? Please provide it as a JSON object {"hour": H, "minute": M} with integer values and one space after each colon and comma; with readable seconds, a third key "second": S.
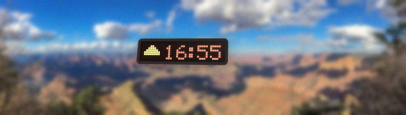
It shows {"hour": 16, "minute": 55}
